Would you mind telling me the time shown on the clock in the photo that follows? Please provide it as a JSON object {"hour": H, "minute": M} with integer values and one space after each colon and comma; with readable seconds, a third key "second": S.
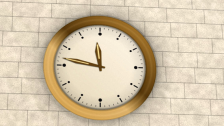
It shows {"hour": 11, "minute": 47}
